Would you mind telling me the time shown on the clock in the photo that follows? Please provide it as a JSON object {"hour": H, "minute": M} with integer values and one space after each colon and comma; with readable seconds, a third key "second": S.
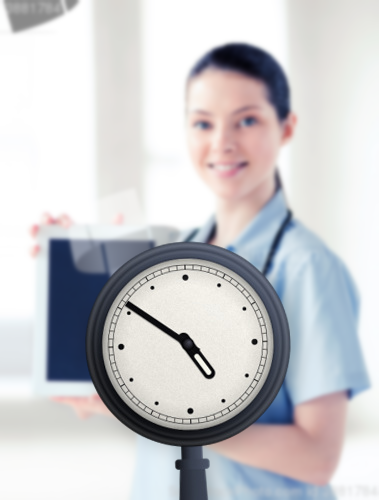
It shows {"hour": 4, "minute": 51}
